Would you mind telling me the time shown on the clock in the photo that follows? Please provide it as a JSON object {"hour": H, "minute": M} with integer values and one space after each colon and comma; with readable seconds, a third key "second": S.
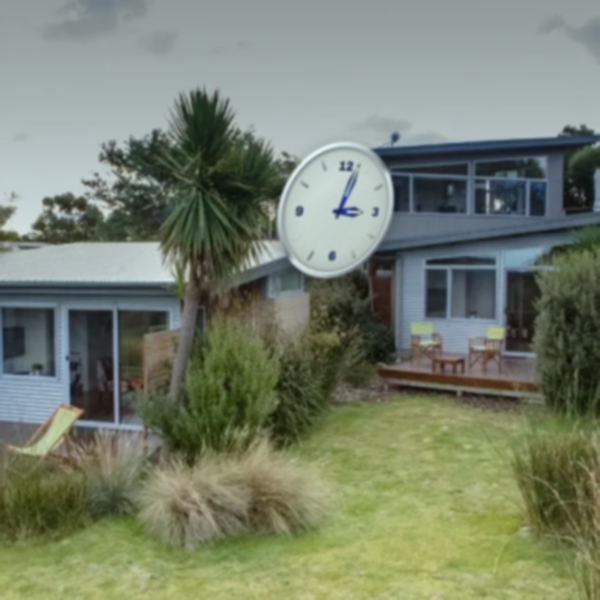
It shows {"hour": 3, "minute": 3}
